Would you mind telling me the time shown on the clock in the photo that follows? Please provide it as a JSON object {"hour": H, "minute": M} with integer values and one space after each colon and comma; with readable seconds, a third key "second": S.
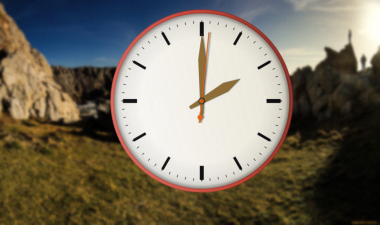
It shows {"hour": 2, "minute": 0, "second": 1}
